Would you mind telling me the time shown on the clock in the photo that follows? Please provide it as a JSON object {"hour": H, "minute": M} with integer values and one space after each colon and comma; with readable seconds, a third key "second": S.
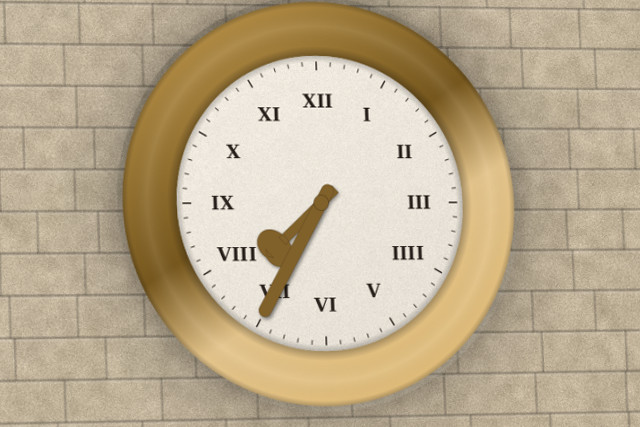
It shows {"hour": 7, "minute": 35}
